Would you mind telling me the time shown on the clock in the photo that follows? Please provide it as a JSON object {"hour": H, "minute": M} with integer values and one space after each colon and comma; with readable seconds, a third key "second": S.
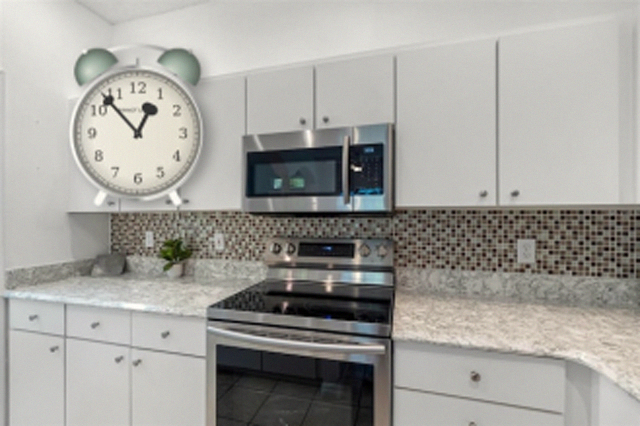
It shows {"hour": 12, "minute": 53}
